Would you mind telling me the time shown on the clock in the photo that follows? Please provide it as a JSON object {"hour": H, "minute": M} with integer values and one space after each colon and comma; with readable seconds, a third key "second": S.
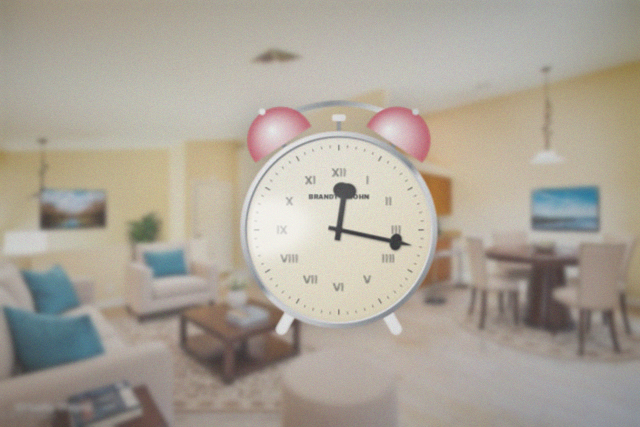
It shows {"hour": 12, "minute": 17}
